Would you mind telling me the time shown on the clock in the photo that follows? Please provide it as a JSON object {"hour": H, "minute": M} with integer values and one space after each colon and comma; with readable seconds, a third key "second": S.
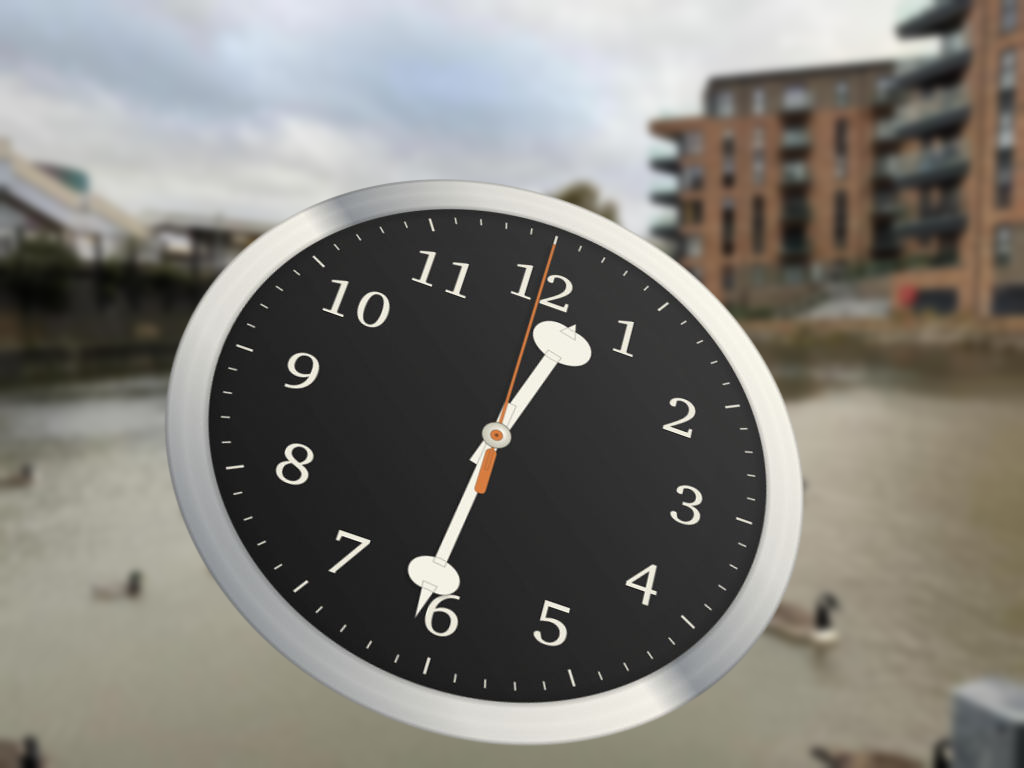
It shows {"hour": 12, "minute": 31, "second": 0}
